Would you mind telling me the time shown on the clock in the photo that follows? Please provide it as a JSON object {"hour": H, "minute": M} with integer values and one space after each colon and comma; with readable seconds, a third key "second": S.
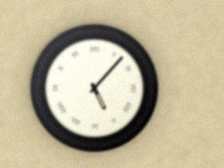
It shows {"hour": 5, "minute": 7}
